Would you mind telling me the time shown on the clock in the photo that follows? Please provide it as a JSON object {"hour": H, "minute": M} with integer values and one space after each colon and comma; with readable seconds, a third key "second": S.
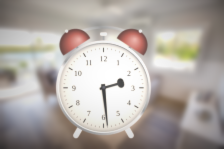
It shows {"hour": 2, "minute": 29}
